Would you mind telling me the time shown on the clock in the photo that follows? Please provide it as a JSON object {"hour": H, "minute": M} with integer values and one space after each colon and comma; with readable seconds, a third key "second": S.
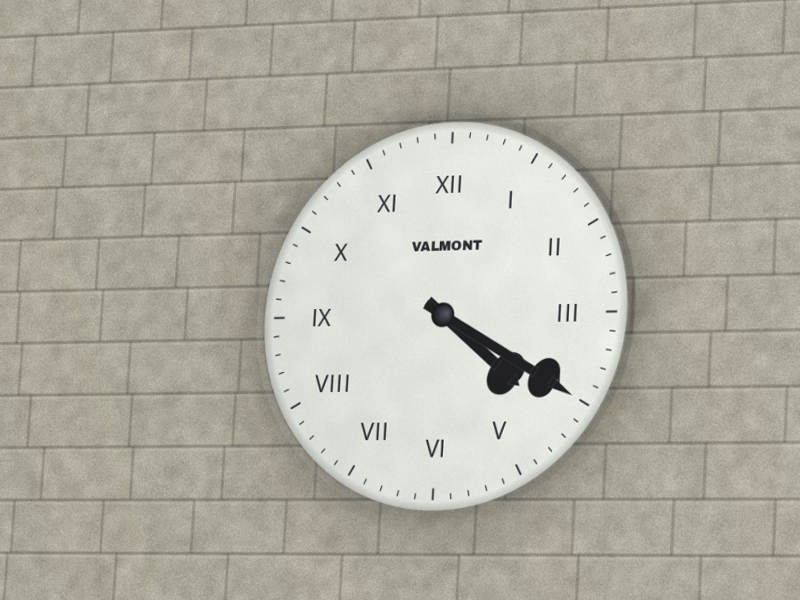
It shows {"hour": 4, "minute": 20}
